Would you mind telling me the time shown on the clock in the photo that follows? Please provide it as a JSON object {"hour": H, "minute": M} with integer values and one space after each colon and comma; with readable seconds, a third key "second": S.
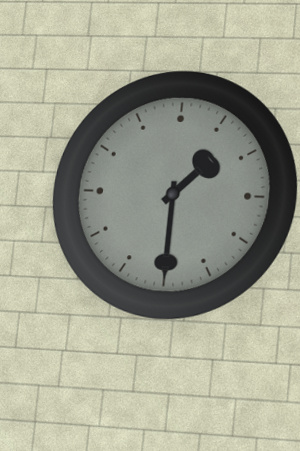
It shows {"hour": 1, "minute": 30}
